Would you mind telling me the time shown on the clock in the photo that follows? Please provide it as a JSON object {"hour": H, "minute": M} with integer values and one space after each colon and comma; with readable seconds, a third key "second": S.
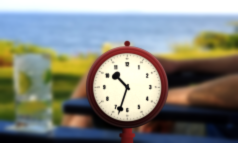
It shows {"hour": 10, "minute": 33}
